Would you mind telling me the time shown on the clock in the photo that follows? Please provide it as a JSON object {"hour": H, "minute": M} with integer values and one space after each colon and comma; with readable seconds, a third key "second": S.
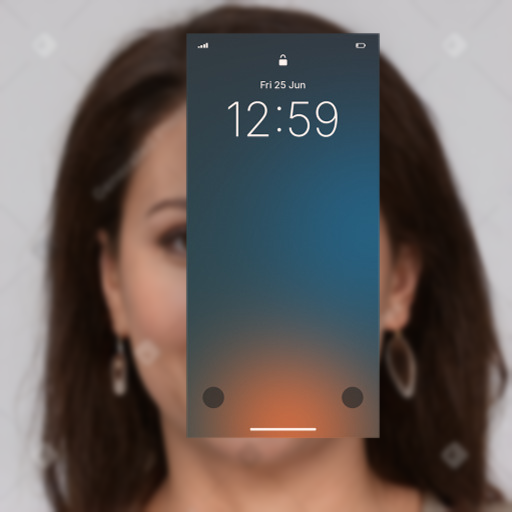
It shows {"hour": 12, "minute": 59}
